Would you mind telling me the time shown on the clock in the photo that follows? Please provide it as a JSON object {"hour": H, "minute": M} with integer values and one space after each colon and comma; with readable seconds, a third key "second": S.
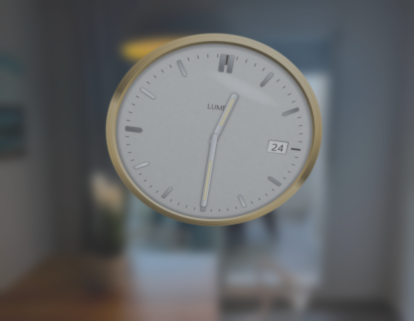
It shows {"hour": 12, "minute": 30}
